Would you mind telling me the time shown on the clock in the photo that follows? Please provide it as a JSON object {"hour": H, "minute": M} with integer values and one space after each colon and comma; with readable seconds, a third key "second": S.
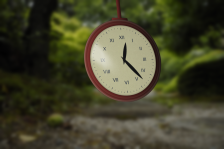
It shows {"hour": 12, "minute": 23}
